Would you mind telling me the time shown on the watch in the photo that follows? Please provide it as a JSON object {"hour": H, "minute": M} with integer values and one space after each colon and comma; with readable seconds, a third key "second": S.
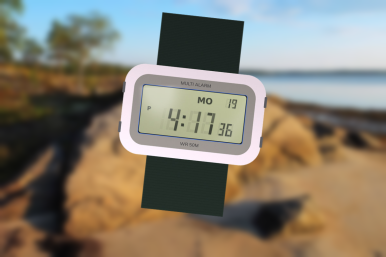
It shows {"hour": 4, "minute": 17, "second": 36}
